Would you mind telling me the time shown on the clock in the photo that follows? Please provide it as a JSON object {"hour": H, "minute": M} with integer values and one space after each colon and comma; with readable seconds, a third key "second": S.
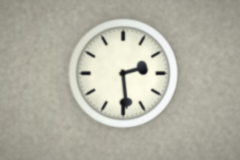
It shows {"hour": 2, "minute": 29}
